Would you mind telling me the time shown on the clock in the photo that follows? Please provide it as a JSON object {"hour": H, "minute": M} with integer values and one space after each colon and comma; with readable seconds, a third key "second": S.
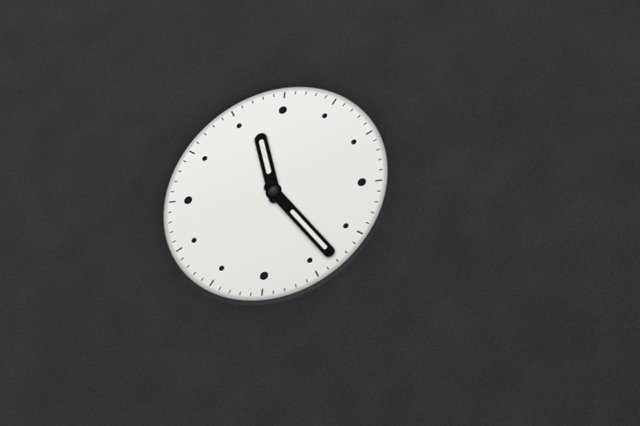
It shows {"hour": 11, "minute": 23}
